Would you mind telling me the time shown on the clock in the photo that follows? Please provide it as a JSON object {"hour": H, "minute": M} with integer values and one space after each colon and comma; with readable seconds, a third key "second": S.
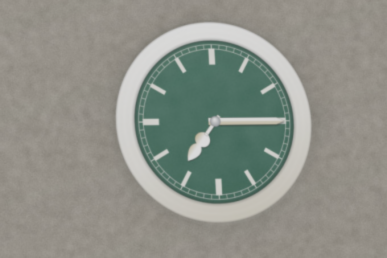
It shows {"hour": 7, "minute": 15}
